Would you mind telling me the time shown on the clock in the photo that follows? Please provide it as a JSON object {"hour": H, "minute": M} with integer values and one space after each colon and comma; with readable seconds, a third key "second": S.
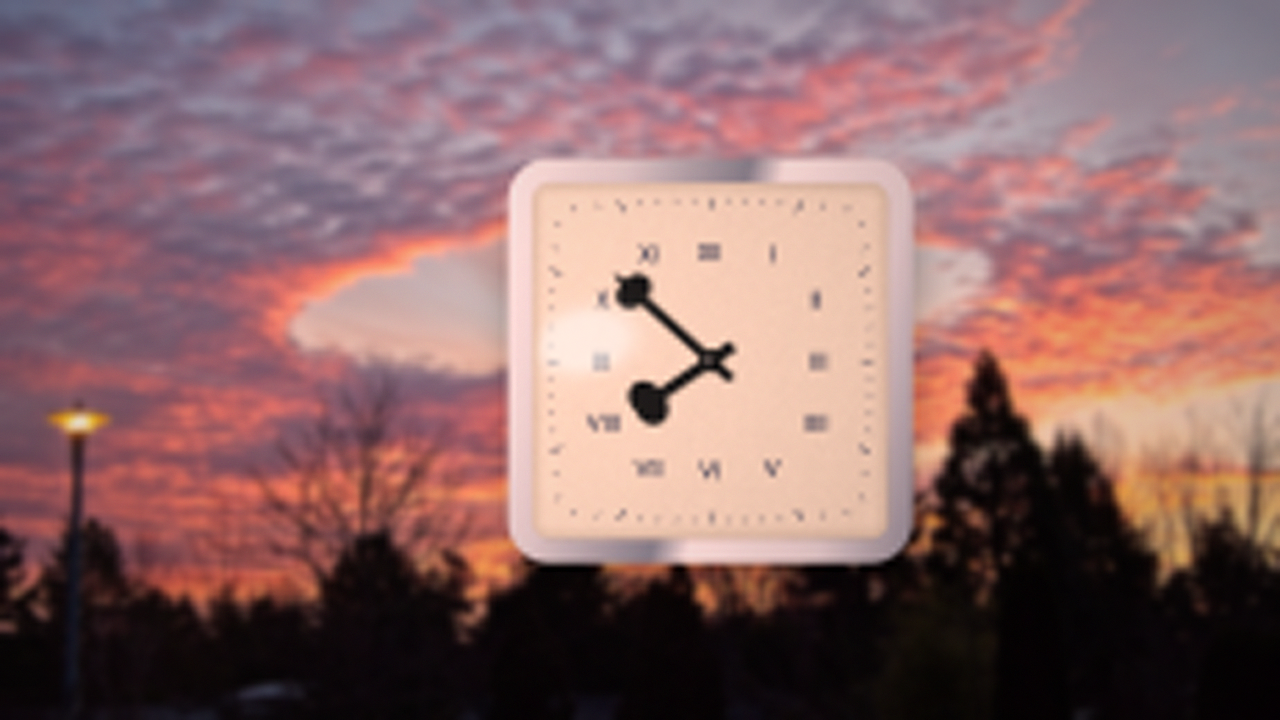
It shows {"hour": 7, "minute": 52}
